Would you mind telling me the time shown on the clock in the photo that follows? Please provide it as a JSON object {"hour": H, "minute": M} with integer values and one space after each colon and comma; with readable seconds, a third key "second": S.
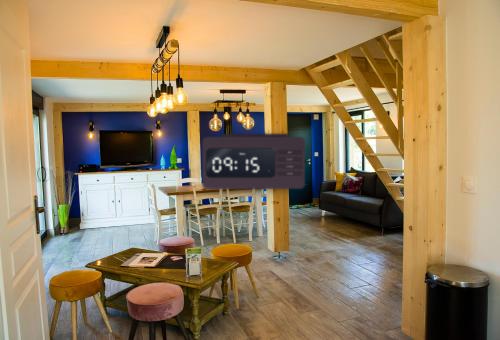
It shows {"hour": 9, "minute": 15}
